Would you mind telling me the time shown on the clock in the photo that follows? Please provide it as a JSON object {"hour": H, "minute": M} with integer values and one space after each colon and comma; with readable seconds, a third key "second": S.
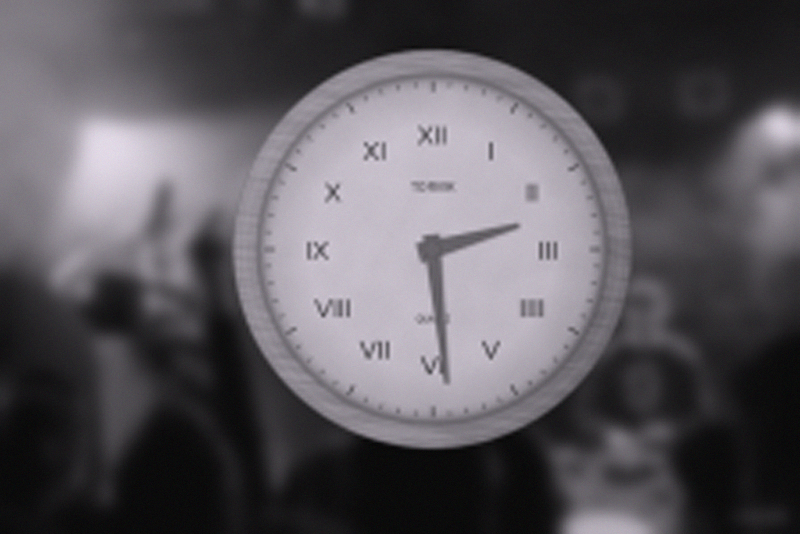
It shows {"hour": 2, "minute": 29}
